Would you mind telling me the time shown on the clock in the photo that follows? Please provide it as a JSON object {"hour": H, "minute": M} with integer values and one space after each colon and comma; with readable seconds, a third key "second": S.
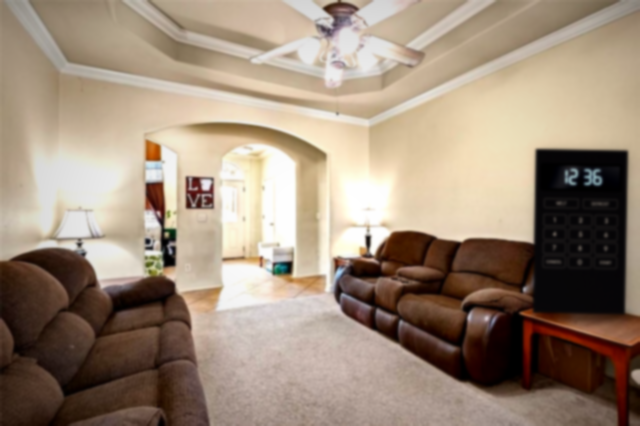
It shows {"hour": 12, "minute": 36}
